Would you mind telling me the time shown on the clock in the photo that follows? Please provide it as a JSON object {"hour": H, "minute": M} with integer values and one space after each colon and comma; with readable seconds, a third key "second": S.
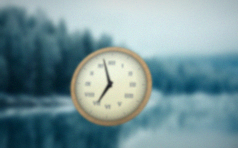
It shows {"hour": 6, "minute": 57}
